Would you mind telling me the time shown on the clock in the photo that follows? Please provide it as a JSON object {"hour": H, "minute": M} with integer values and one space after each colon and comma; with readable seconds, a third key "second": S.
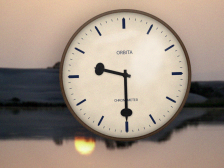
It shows {"hour": 9, "minute": 30}
